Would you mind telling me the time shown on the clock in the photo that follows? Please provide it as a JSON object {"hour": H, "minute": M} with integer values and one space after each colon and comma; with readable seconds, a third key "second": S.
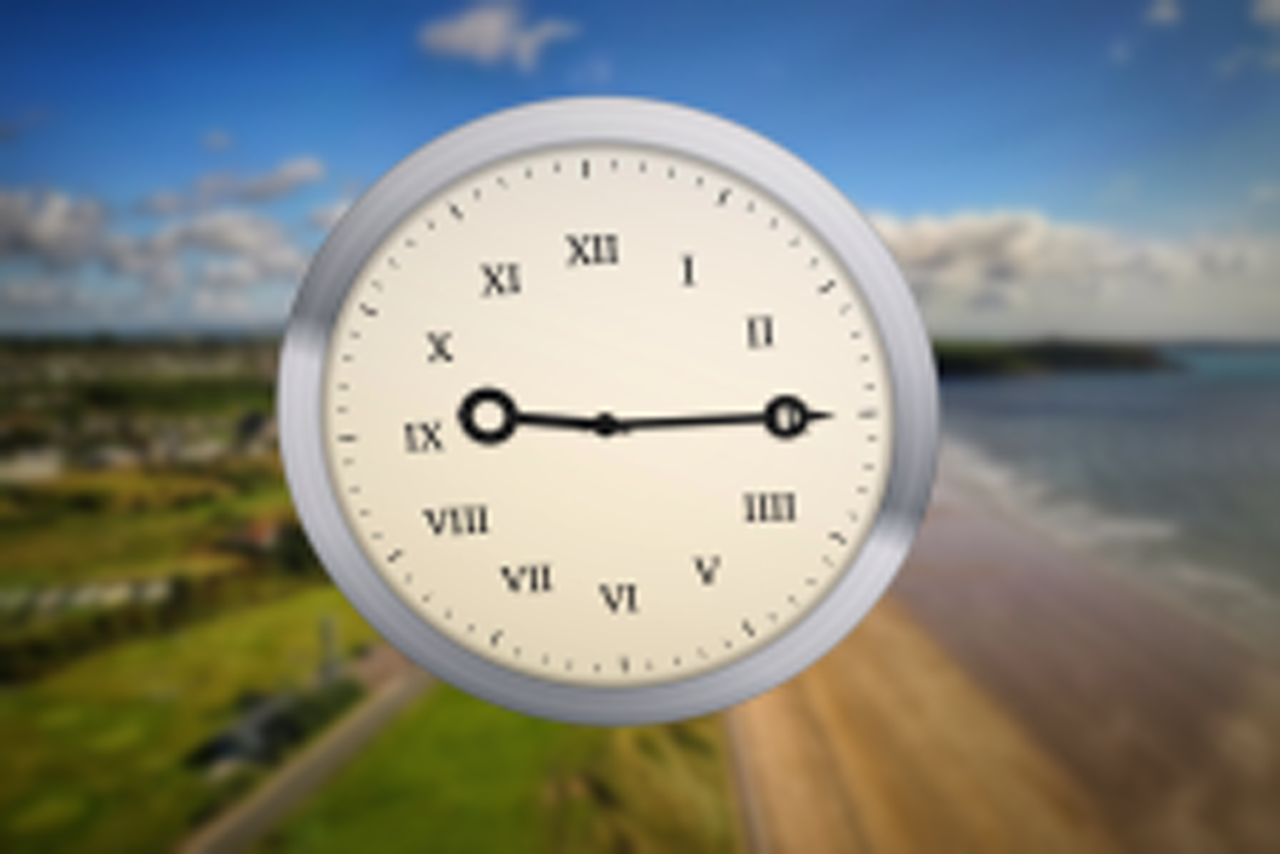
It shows {"hour": 9, "minute": 15}
